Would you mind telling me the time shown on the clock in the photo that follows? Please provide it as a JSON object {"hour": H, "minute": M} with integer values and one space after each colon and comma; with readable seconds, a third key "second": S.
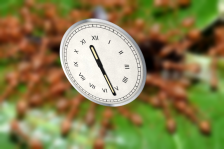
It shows {"hour": 11, "minute": 27}
